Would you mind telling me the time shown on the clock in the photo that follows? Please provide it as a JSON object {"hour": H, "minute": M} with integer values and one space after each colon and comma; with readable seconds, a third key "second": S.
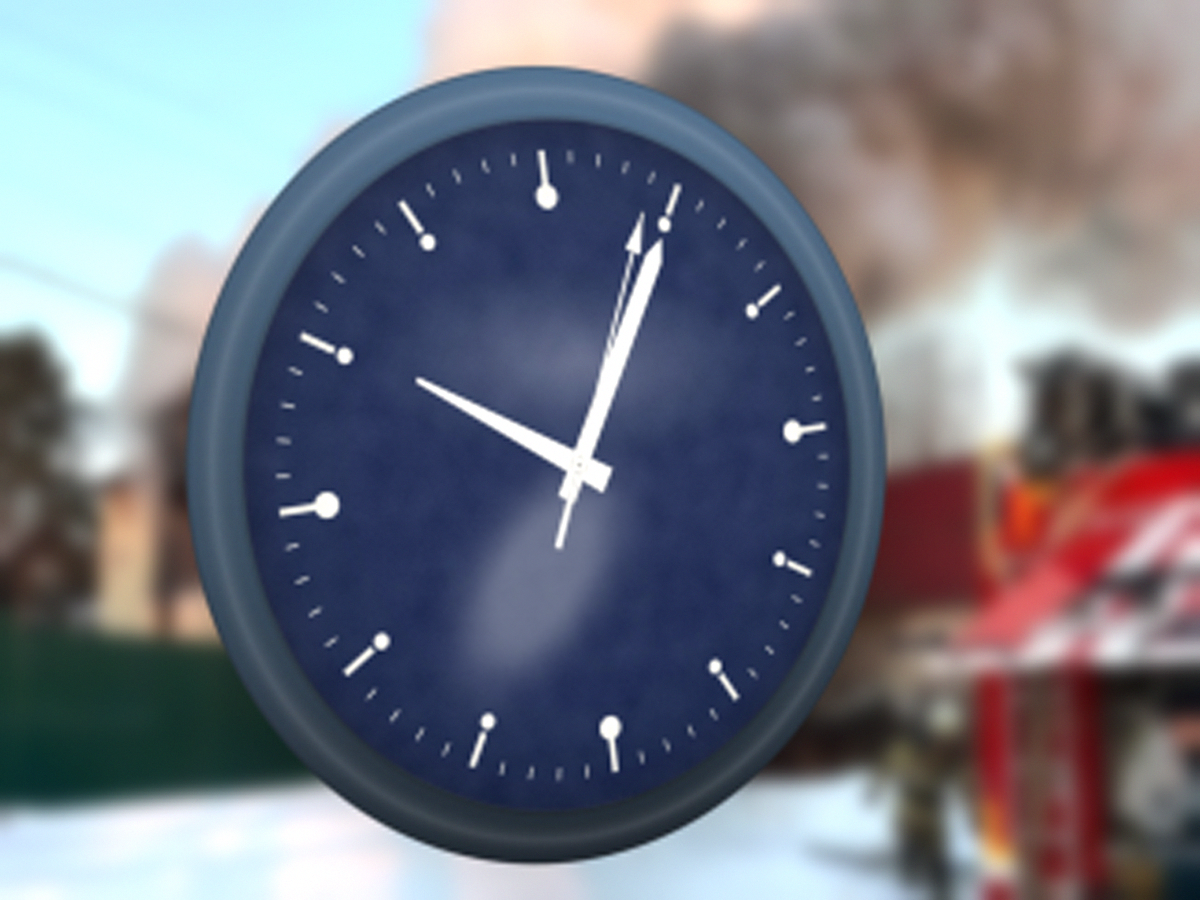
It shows {"hour": 10, "minute": 5, "second": 4}
